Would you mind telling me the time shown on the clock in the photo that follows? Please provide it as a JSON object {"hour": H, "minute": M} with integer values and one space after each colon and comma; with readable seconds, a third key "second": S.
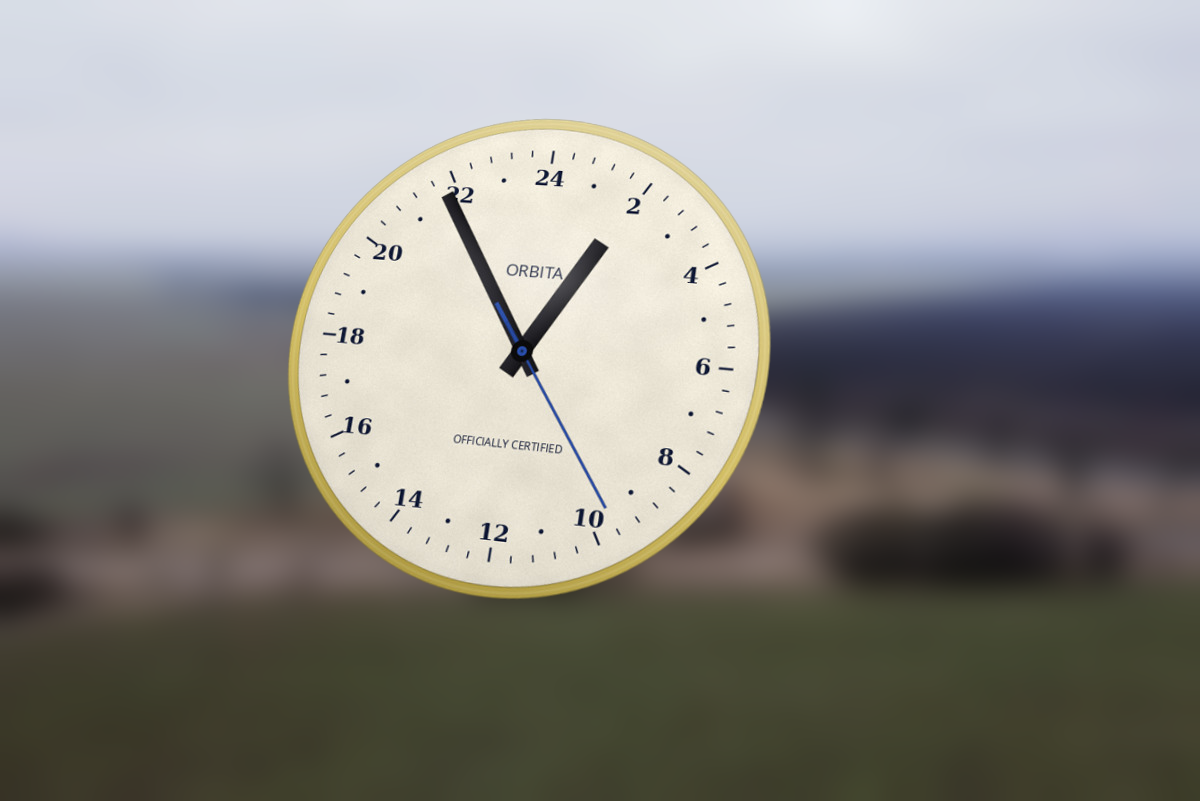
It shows {"hour": 1, "minute": 54, "second": 24}
